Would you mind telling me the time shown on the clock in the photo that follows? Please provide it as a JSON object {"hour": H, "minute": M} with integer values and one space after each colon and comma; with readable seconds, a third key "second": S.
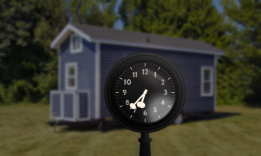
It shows {"hour": 6, "minute": 37}
